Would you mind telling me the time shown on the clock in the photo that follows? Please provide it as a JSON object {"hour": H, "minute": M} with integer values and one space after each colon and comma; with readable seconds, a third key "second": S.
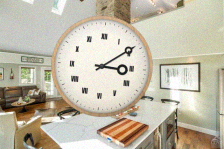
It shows {"hour": 3, "minute": 9}
